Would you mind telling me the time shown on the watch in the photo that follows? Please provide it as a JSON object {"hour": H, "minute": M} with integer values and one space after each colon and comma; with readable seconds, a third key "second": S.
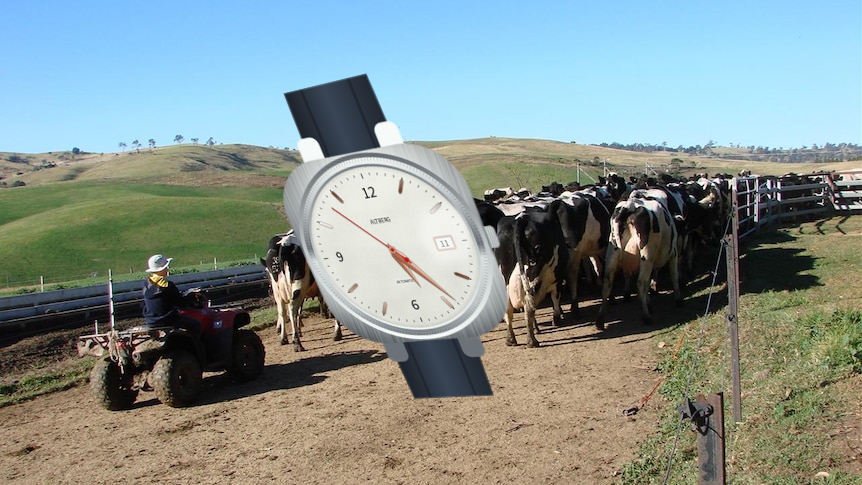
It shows {"hour": 5, "minute": 23, "second": 53}
